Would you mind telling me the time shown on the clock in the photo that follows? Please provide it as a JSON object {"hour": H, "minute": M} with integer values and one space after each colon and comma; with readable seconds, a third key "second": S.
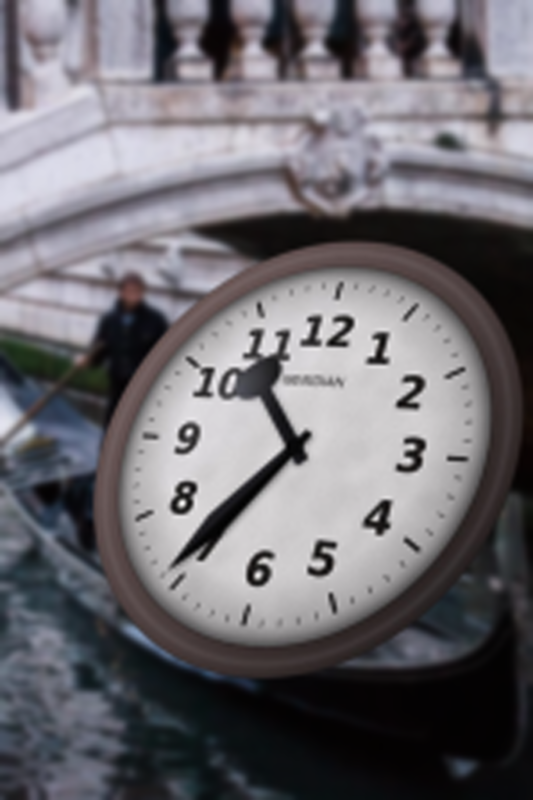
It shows {"hour": 10, "minute": 36}
